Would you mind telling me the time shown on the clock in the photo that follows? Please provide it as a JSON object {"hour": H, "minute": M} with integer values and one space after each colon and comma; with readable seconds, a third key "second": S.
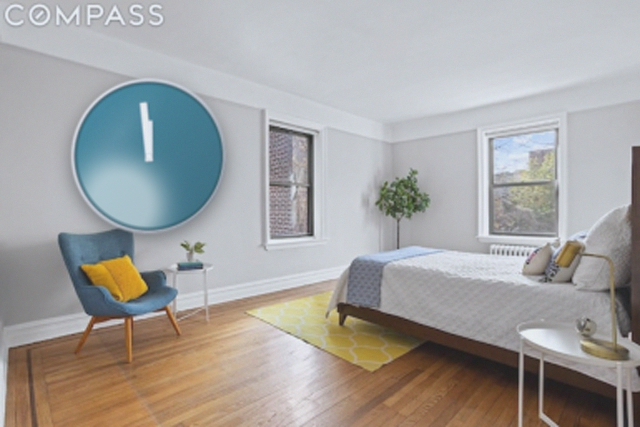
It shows {"hour": 11, "minute": 59}
